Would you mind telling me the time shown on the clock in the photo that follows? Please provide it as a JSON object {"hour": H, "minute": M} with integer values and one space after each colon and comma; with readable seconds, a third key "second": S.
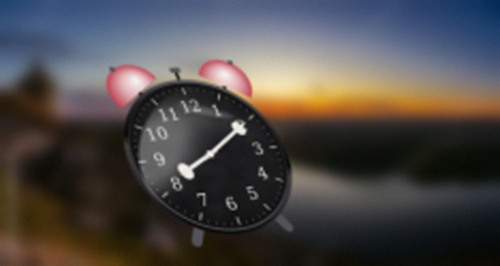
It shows {"hour": 8, "minute": 10}
